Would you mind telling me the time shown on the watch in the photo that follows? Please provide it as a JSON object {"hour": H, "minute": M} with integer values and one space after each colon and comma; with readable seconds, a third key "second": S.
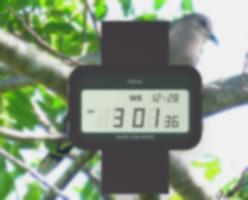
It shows {"hour": 3, "minute": 1}
